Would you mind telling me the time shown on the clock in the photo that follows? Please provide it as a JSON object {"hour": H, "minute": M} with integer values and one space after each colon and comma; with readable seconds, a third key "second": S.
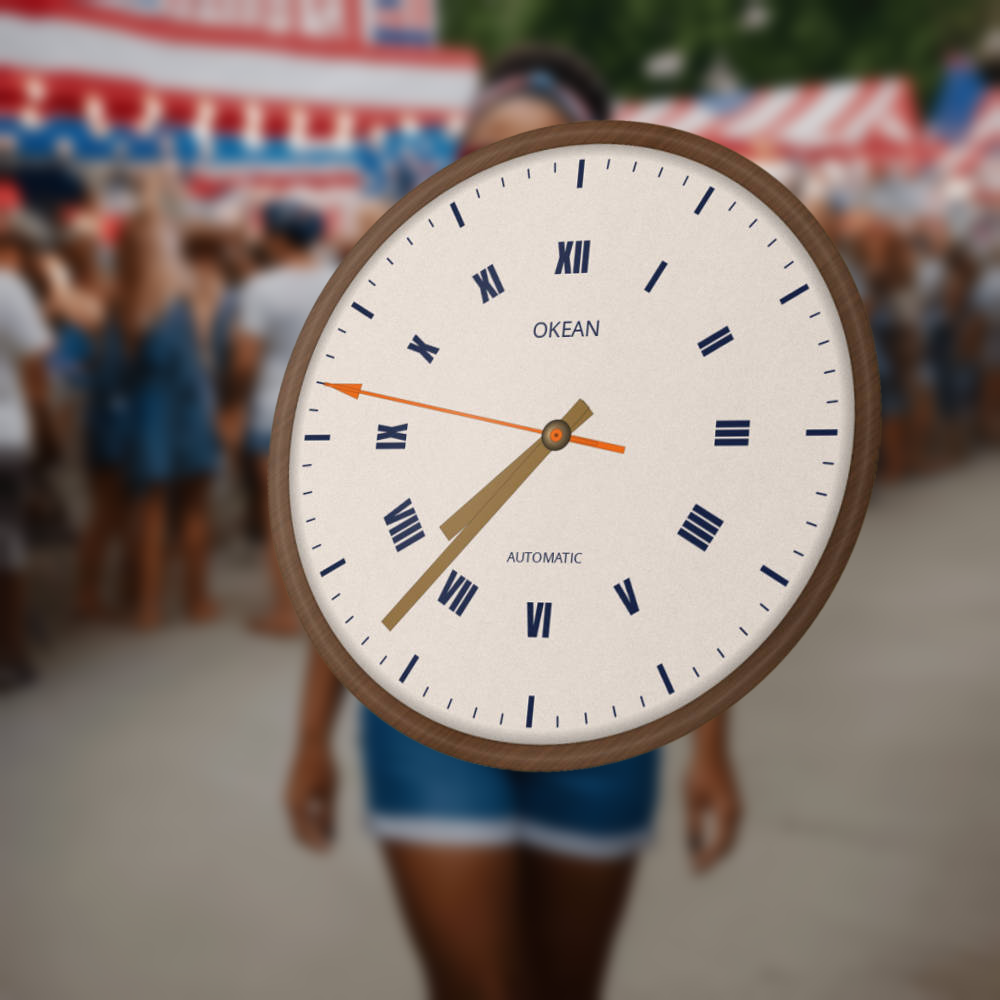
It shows {"hour": 7, "minute": 36, "second": 47}
